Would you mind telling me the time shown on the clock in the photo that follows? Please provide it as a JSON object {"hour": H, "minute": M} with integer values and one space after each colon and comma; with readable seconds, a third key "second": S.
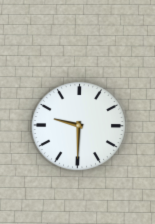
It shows {"hour": 9, "minute": 30}
